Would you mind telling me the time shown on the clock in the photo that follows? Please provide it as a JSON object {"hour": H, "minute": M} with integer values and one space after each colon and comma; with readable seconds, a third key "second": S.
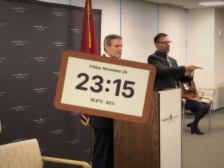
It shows {"hour": 23, "minute": 15}
